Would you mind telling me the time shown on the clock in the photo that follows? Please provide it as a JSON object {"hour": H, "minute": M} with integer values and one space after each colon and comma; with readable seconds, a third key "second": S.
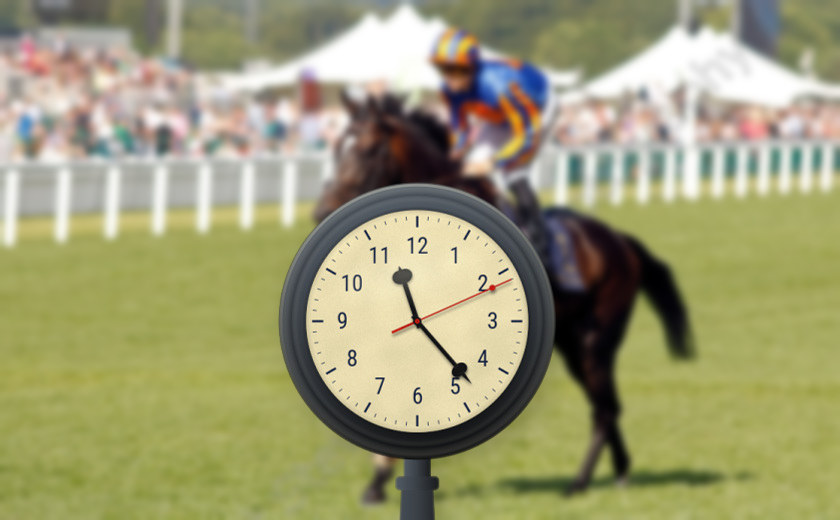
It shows {"hour": 11, "minute": 23, "second": 11}
